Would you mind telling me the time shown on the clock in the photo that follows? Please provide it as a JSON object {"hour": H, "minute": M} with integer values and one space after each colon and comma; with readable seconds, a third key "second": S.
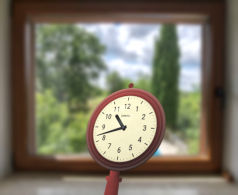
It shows {"hour": 10, "minute": 42}
